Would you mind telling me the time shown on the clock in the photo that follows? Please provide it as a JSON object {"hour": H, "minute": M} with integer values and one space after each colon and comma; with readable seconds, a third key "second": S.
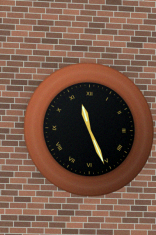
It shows {"hour": 11, "minute": 26}
